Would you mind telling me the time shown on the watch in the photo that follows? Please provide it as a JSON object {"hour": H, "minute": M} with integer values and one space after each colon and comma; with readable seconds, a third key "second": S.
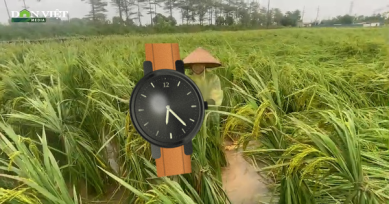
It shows {"hour": 6, "minute": 23}
